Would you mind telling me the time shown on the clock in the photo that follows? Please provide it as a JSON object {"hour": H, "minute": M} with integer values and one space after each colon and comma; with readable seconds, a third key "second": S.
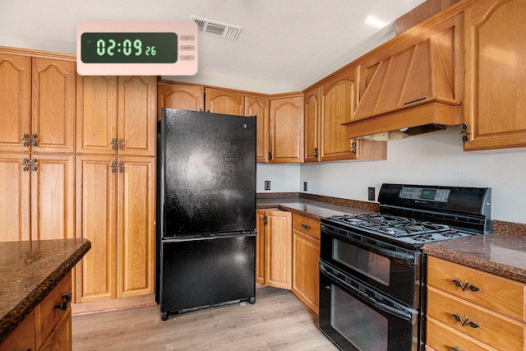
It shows {"hour": 2, "minute": 9, "second": 26}
